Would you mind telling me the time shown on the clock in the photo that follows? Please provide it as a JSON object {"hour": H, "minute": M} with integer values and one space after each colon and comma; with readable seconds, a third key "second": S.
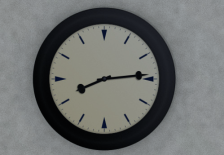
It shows {"hour": 8, "minute": 14}
